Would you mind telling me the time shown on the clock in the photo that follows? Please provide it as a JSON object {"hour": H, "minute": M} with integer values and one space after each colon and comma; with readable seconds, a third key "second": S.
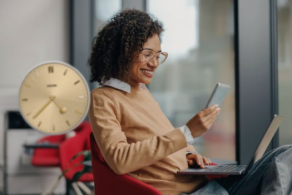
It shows {"hour": 4, "minute": 38}
